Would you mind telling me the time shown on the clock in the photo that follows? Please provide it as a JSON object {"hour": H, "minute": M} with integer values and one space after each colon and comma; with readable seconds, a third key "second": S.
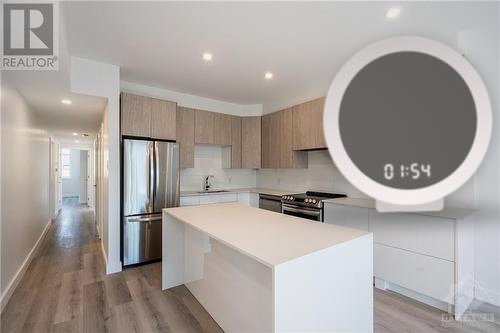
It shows {"hour": 1, "minute": 54}
